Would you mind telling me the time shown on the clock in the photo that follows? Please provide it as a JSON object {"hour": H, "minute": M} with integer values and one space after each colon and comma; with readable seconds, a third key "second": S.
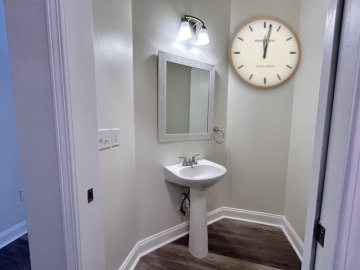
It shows {"hour": 12, "minute": 2}
